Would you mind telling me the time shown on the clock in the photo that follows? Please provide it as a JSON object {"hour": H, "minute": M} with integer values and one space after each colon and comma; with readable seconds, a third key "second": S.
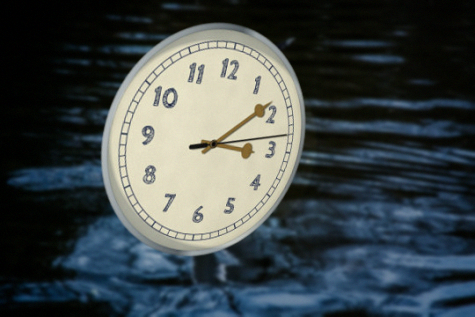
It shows {"hour": 3, "minute": 8, "second": 13}
